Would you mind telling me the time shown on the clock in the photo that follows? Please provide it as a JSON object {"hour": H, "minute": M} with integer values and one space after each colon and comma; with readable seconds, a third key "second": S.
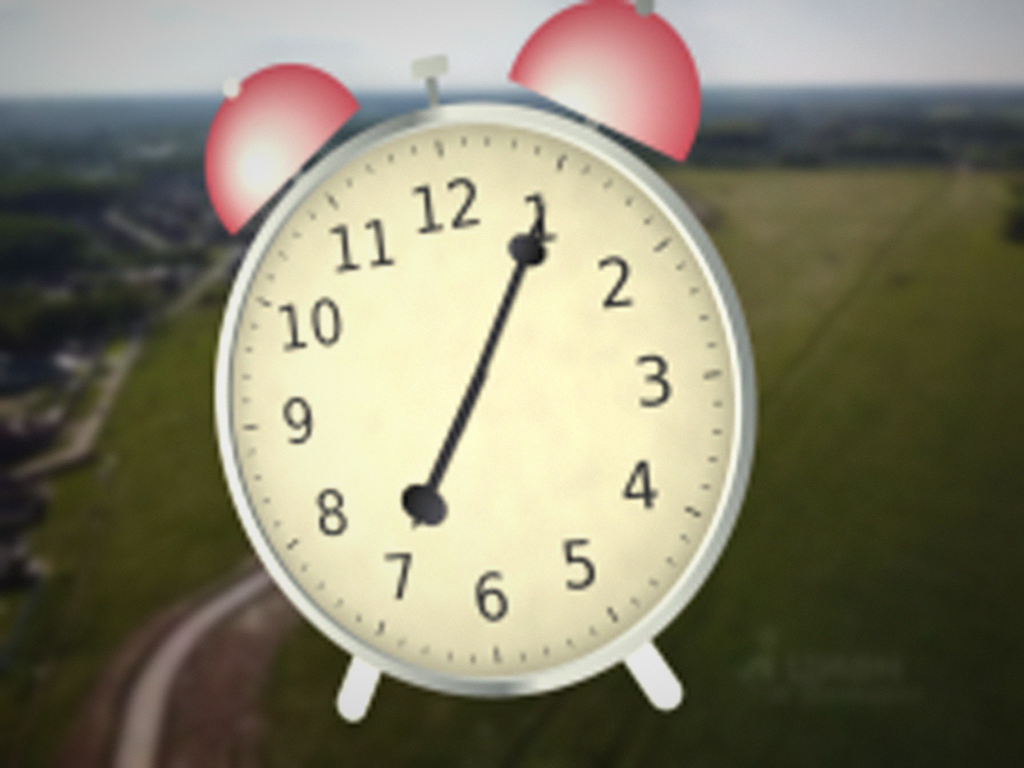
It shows {"hour": 7, "minute": 5}
